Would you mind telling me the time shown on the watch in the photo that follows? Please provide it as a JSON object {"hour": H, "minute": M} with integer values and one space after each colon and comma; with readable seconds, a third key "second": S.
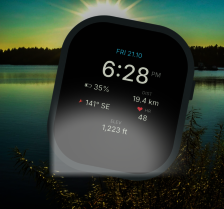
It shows {"hour": 6, "minute": 28}
